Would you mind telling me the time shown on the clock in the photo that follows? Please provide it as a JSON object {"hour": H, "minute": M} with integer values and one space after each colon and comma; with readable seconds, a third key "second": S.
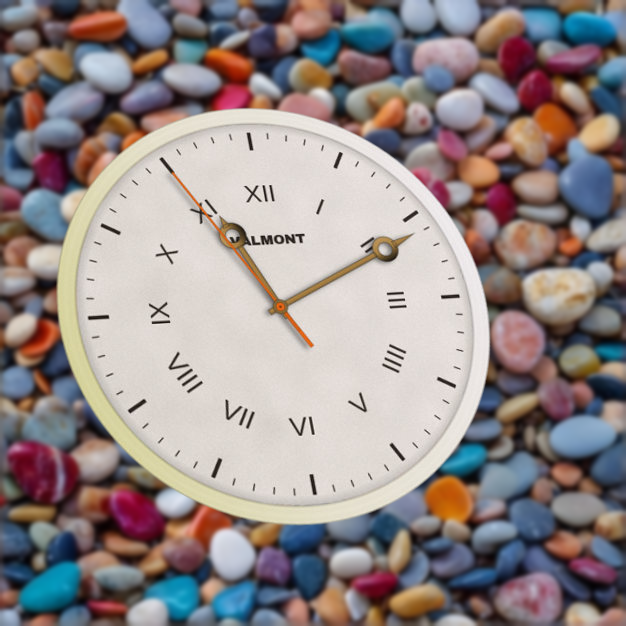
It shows {"hour": 11, "minute": 10, "second": 55}
